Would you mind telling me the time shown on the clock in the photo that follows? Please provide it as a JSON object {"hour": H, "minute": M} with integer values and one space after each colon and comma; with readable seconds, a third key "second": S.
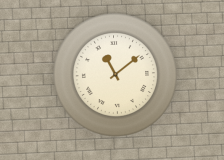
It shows {"hour": 11, "minute": 9}
